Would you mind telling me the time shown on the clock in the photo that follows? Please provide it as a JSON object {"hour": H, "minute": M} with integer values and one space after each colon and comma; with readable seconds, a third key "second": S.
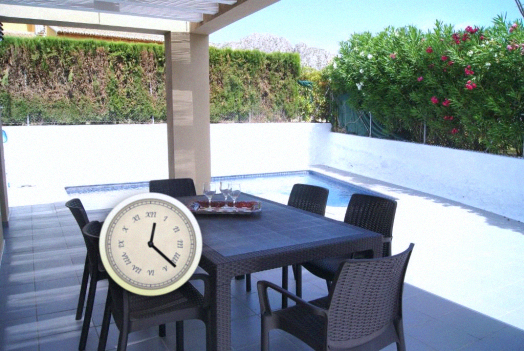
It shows {"hour": 12, "minute": 22}
